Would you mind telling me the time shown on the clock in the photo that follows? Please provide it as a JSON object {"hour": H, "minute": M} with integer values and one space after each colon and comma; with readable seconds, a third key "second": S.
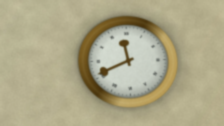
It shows {"hour": 11, "minute": 41}
